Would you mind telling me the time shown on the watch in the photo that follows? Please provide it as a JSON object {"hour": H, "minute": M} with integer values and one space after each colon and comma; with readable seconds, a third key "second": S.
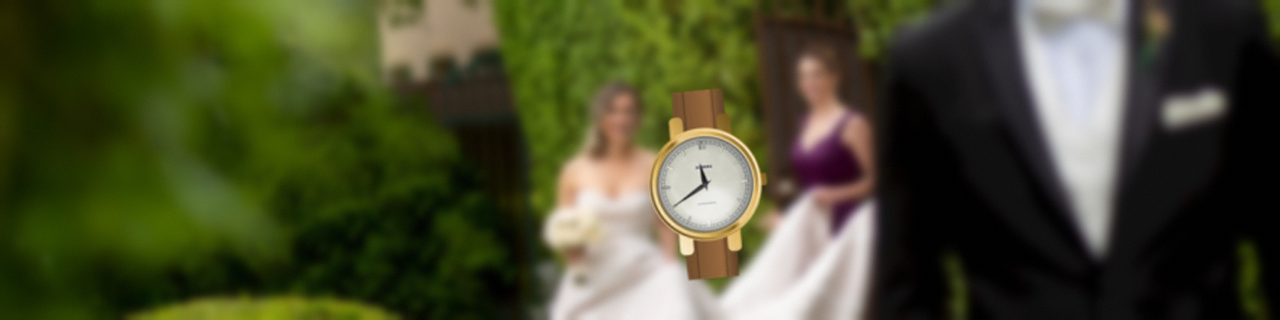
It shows {"hour": 11, "minute": 40}
